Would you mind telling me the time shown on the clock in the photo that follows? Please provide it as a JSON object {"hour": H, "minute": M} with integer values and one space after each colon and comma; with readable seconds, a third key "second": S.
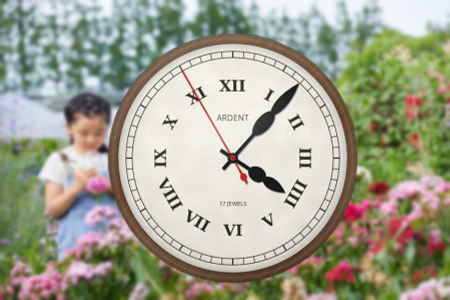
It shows {"hour": 4, "minute": 6, "second": 55}
